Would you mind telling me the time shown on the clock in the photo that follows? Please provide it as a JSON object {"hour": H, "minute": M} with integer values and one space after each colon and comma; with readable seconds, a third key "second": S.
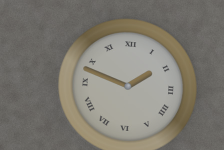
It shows {"hour": 1, "minute": 48}
